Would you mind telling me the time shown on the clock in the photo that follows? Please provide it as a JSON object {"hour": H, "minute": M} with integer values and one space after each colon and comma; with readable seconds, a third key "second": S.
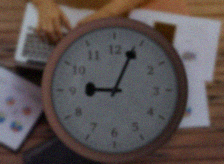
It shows {"hour": 9, "minute": 4}
